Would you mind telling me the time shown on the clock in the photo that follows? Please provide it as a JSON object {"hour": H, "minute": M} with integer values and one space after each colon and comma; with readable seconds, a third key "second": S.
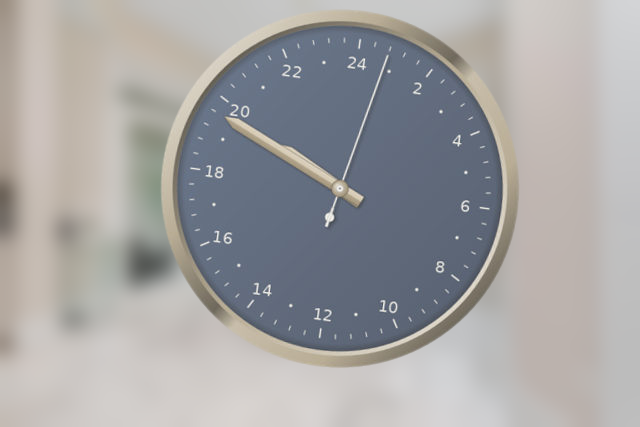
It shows {"hour": 19, "minute": 49, "second": 2}
